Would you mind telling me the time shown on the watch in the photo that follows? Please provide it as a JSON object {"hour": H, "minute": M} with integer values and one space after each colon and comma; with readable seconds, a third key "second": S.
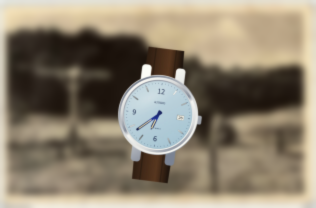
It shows {"hour": 6, "minute": 38}
